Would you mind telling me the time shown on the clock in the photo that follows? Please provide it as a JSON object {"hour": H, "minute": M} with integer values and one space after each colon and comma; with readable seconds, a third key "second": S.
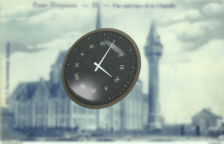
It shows {"hour": 4, "minute": 4}
